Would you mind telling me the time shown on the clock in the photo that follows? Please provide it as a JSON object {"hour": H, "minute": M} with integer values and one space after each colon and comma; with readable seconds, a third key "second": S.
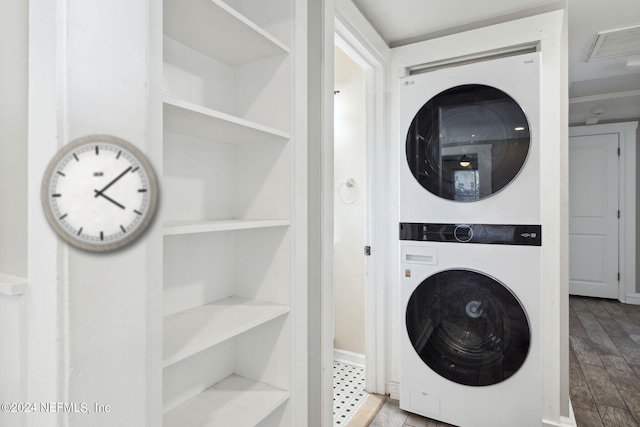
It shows {"hour": 4, "minute": 9}
